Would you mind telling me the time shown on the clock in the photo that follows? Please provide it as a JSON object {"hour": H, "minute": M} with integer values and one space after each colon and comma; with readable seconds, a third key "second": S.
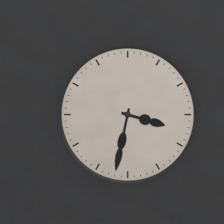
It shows {"hour": 3, "minute": 32}
